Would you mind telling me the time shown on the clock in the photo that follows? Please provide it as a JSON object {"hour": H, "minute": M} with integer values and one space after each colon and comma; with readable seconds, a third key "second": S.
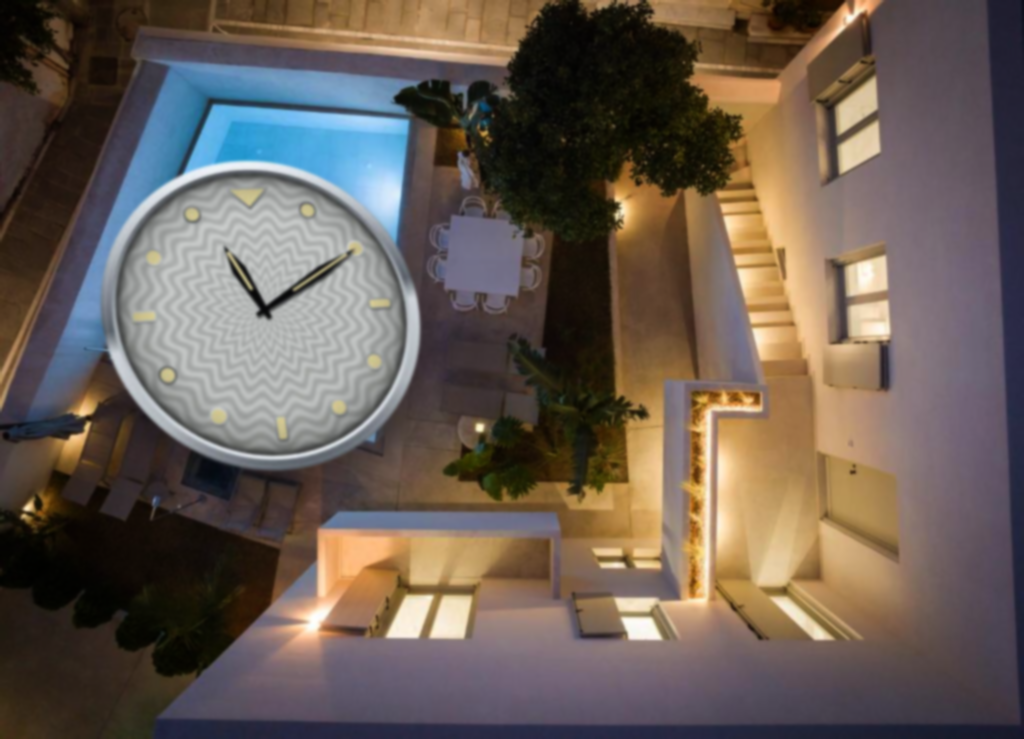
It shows {"hour": 11, "minute": 10}
